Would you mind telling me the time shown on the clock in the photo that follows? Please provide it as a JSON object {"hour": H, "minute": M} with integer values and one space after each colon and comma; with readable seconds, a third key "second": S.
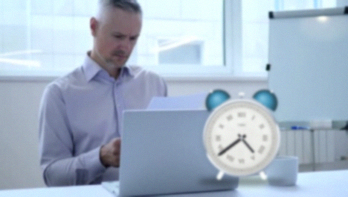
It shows {"hour": 4, "minute": 39}
